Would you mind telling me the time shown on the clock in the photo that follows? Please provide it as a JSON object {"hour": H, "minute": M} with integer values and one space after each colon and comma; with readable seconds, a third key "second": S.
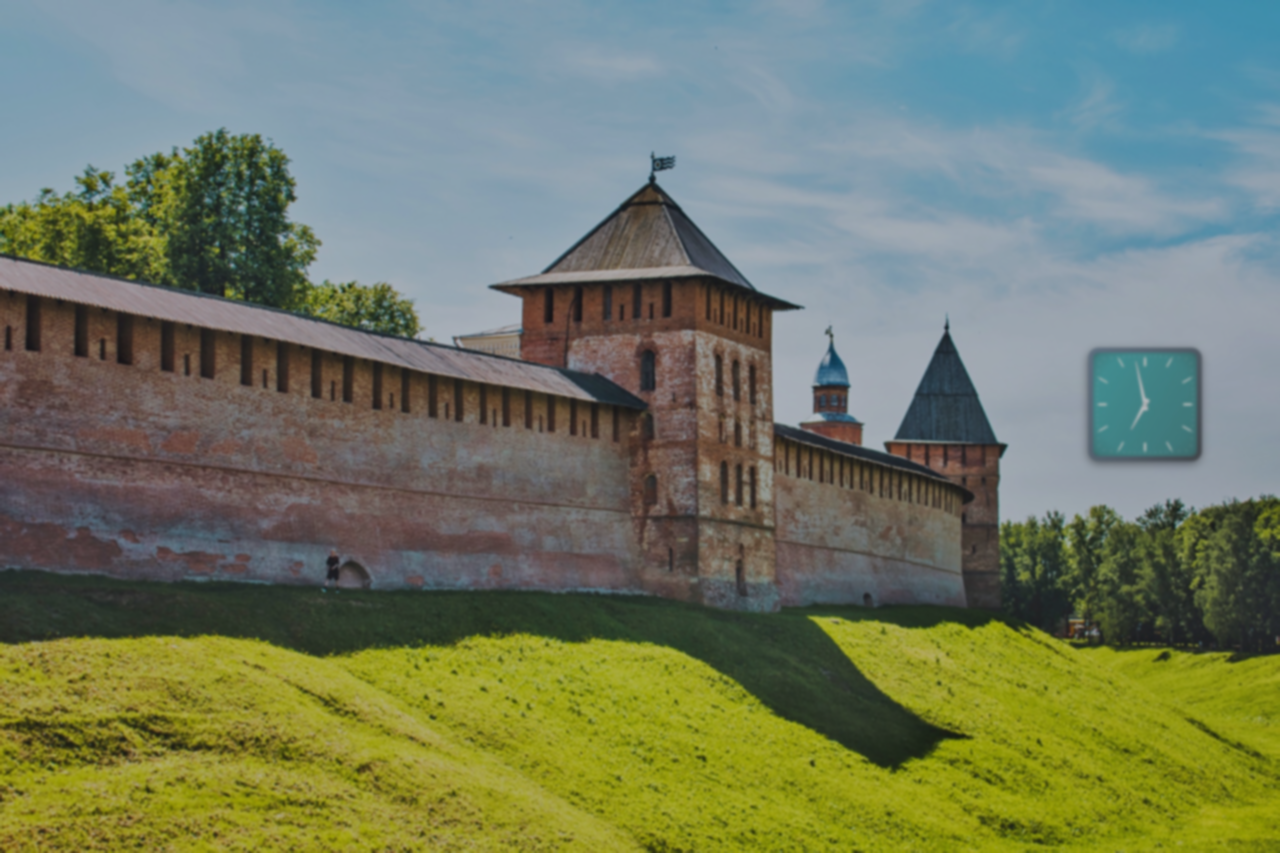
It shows {"hour": 6, "minute": 58}
